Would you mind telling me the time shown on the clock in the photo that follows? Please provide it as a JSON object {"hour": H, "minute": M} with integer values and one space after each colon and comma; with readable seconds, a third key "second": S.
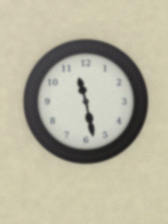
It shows {"hour": 11, "minute": 28}
